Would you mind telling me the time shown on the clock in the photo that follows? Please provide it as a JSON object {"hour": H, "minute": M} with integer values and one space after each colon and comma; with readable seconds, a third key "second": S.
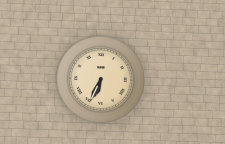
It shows {"hour": 6, "minute": 34}
